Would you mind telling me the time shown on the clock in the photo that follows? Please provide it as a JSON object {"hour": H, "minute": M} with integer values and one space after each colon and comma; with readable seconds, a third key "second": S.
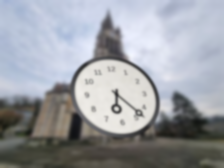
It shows {"hour": 6, "minute": 23}
